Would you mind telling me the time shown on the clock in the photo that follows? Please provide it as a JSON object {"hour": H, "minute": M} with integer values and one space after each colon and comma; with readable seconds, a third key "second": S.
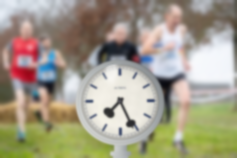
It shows {"hour": 7, "minute": 26}
